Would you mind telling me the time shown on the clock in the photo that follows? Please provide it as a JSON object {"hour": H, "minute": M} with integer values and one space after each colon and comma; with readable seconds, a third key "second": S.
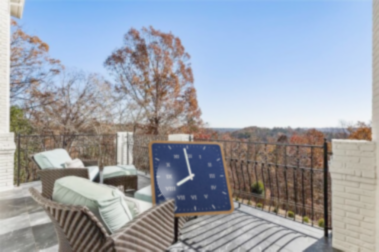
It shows {"hour": 7, "minute": 59}
